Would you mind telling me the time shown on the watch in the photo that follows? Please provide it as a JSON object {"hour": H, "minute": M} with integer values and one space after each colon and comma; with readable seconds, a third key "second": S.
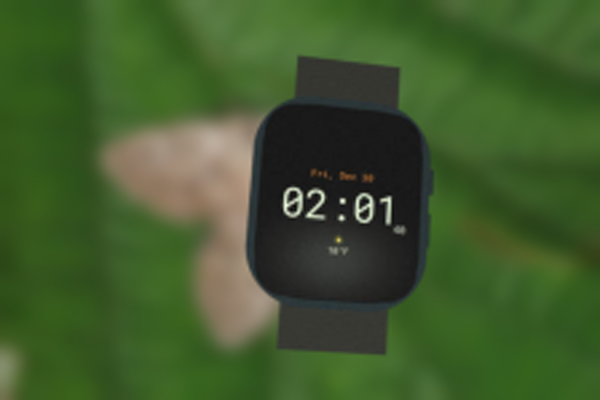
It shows {"hour": 2, "minute": 1}
